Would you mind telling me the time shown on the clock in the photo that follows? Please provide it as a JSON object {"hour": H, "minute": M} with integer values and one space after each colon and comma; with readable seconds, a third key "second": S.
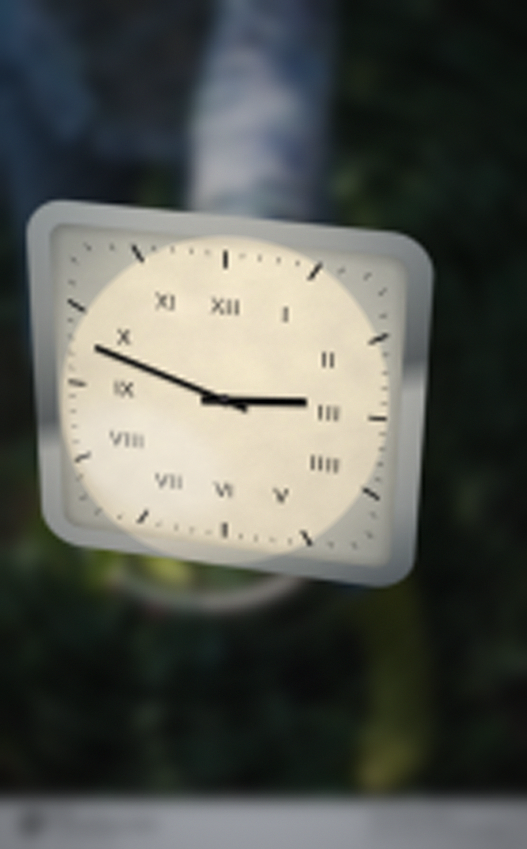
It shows {"hour": 2, "minute": 48}
